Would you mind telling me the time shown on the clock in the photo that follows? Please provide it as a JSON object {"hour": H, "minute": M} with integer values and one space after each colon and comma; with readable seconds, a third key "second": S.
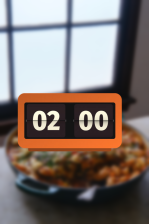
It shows {"hour": 2, "minute": 0}
